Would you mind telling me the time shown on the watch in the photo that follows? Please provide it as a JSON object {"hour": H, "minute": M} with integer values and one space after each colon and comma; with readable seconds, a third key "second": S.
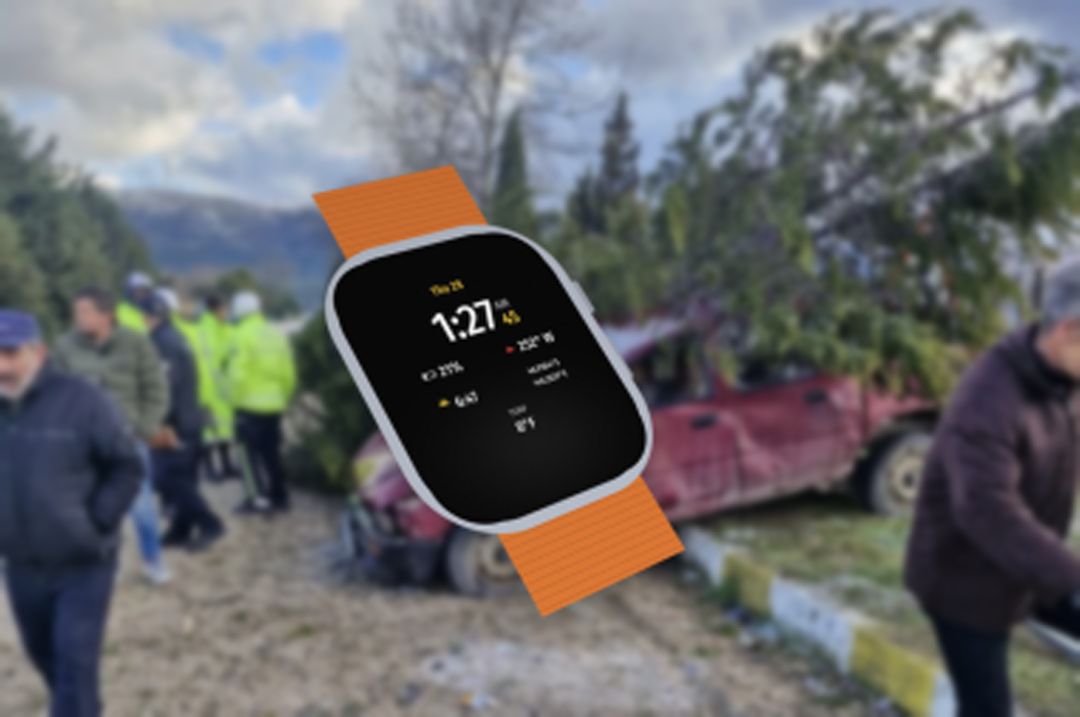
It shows {"hour": 1, "minute": 27}
